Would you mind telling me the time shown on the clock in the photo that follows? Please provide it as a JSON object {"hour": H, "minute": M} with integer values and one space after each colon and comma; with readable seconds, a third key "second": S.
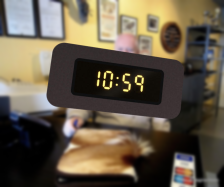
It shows {"hour": 10, "minute": 59}
